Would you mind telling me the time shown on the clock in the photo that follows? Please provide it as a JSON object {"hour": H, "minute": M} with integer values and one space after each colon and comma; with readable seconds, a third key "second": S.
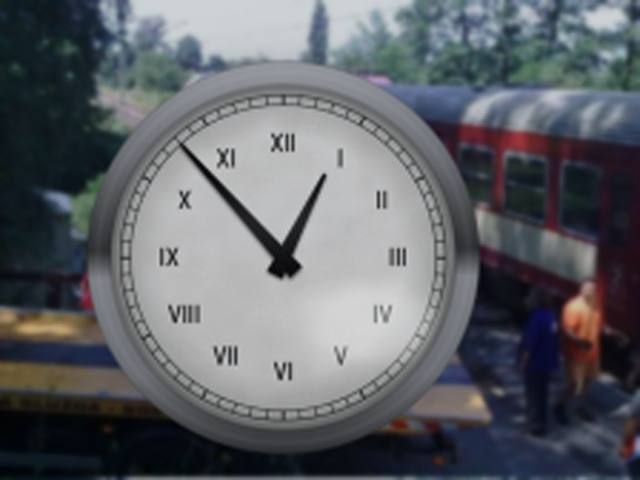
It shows {"hour": 12, "minute": 53}
